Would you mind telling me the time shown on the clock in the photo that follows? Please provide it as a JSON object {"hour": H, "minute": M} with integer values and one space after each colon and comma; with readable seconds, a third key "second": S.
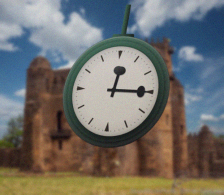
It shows {"hour": 12, "minute": 15}
